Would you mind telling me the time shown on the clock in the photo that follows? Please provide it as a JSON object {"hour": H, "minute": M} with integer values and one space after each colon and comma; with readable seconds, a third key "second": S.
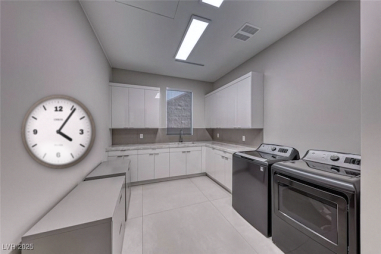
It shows {"hour": 4, "minute": 6}
